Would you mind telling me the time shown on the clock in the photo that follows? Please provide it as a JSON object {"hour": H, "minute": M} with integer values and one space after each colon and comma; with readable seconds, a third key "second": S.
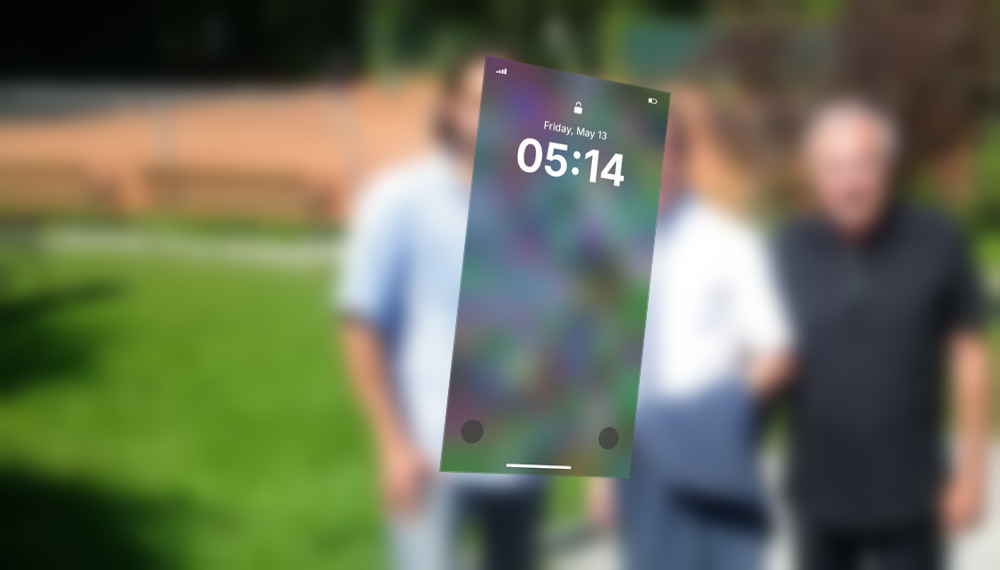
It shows {"hour": 5, "minute": 14}
